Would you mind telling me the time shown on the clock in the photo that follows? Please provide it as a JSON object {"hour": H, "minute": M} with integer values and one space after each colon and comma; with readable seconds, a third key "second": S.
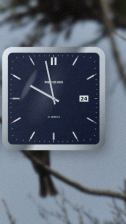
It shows {"hour": 9, "minute": 58}
